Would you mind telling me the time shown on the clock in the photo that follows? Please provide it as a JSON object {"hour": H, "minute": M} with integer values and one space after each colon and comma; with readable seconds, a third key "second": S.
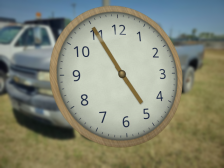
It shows {"hour": 4, "minute": 55}
